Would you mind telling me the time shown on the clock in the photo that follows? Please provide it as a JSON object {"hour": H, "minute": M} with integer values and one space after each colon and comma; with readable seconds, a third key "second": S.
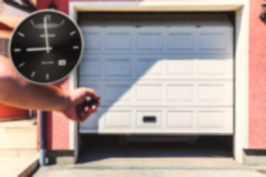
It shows {"hour": 8, "minute": 59}
